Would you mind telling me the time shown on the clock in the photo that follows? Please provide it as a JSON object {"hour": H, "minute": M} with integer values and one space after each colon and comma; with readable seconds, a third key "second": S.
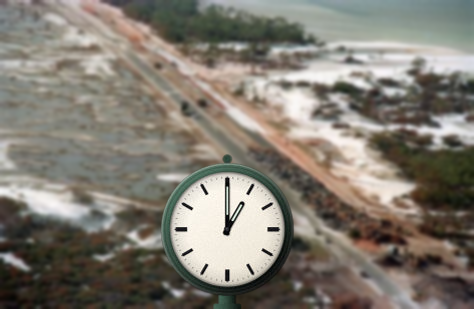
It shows {"hour": 1, "minute": 0}
